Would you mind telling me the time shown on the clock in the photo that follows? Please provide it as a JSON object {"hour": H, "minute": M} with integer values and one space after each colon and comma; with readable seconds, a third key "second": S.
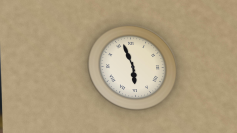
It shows {"hour": 5, "minute": 57}
